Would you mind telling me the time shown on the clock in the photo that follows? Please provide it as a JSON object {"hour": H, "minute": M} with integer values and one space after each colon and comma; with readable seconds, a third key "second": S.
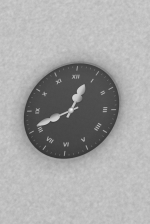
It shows {"hour": 12, "minute": 41}
